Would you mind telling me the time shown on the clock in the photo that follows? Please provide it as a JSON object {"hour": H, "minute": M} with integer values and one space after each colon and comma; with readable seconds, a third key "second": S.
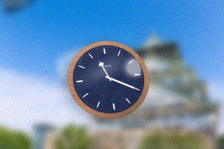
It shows {"hour": 11, "minute": 20}
